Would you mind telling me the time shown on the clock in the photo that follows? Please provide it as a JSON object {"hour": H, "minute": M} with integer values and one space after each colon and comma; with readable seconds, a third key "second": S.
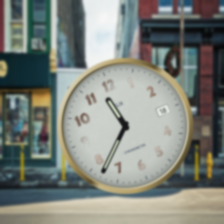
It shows {"hour": 11, "minute": 38}
